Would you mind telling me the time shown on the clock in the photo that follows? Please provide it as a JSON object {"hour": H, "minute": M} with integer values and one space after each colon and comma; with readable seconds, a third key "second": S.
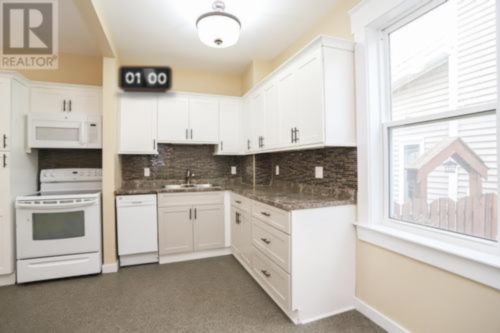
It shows {"hour": 1, "minute": 0}
